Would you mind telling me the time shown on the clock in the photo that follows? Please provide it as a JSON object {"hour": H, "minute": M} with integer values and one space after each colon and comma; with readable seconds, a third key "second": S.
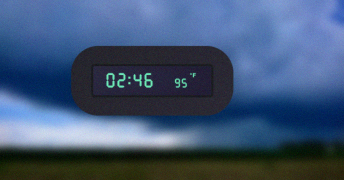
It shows {"hour": 2, "minute": 46}
